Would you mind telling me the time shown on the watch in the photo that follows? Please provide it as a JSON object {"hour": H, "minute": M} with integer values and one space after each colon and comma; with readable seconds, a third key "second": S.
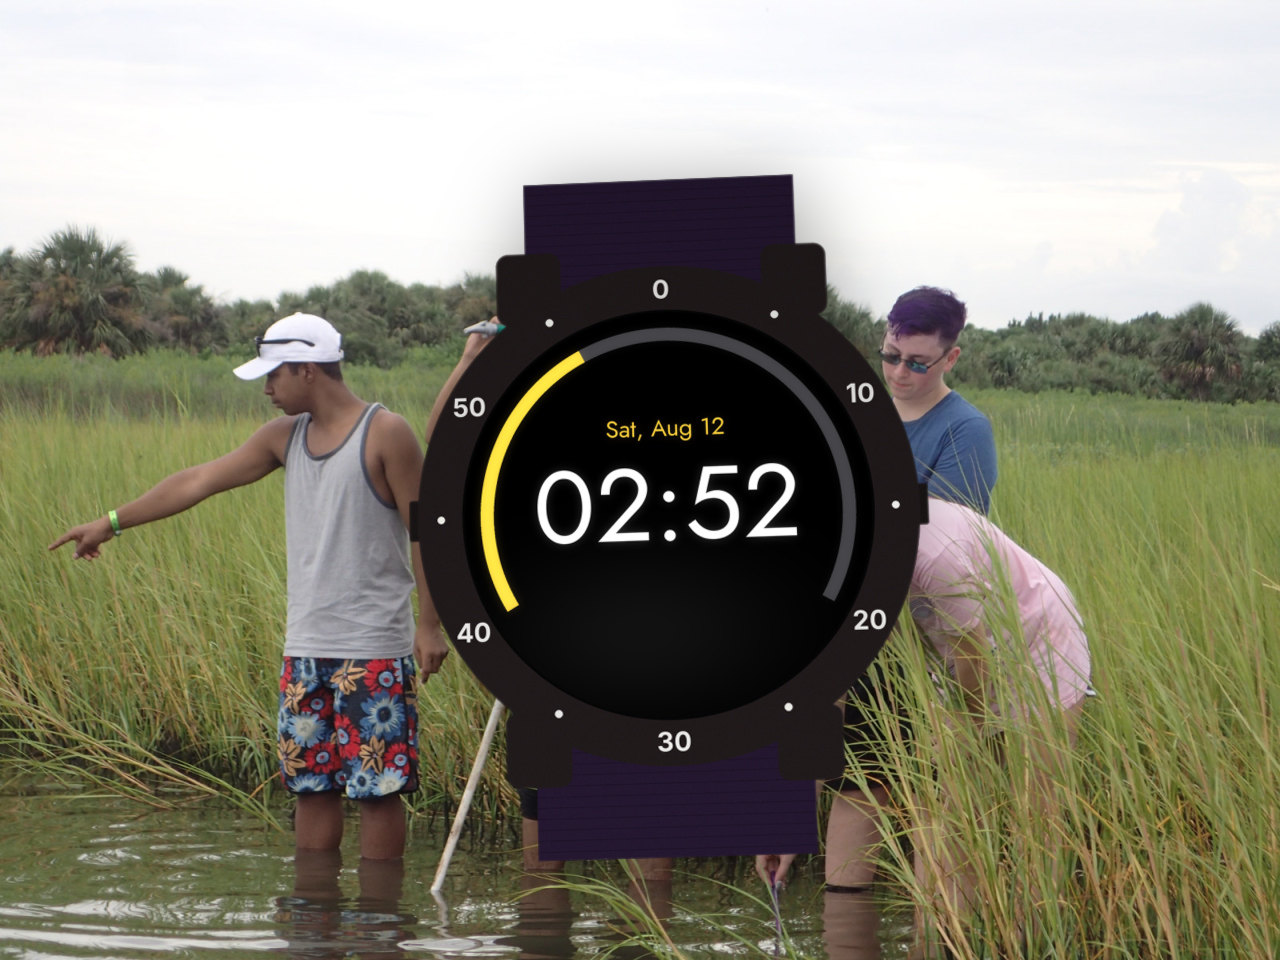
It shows {"hour": 2, "minute": 52}
